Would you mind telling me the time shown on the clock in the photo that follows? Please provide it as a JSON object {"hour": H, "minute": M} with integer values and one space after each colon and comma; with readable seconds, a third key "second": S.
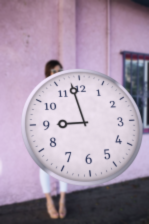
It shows {"hour": 8, "minute": 58}
